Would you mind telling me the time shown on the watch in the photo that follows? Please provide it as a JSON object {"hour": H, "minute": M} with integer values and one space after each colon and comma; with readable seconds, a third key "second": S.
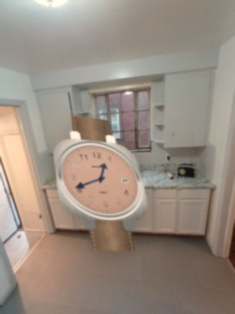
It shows {"hour": 12, "minute": 41}
